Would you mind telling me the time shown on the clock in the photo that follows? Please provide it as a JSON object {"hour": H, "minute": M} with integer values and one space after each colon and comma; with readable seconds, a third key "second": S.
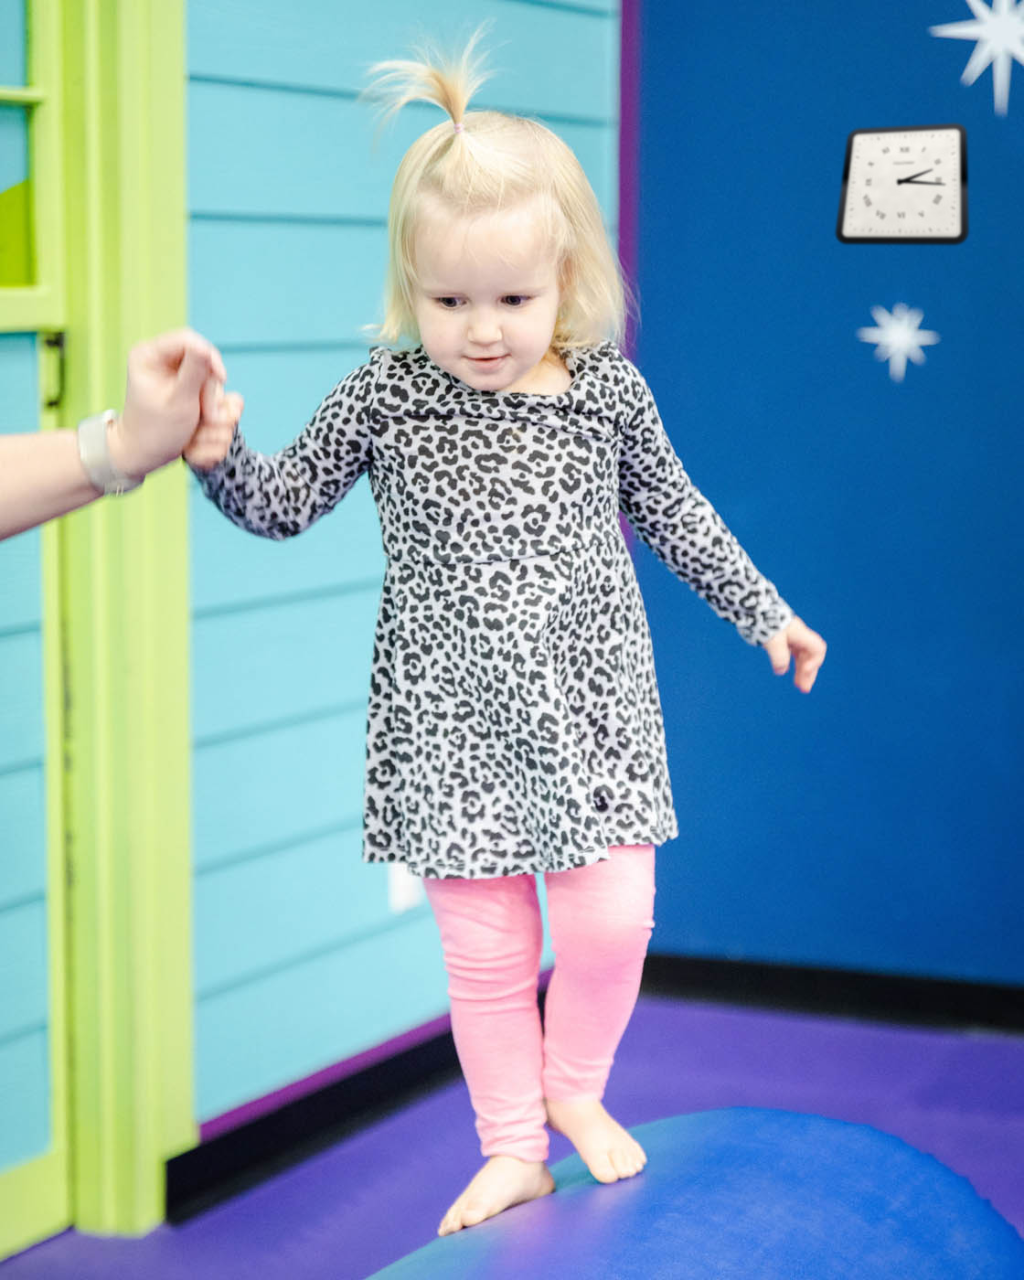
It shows {"hour": 2, "minute": 16}
